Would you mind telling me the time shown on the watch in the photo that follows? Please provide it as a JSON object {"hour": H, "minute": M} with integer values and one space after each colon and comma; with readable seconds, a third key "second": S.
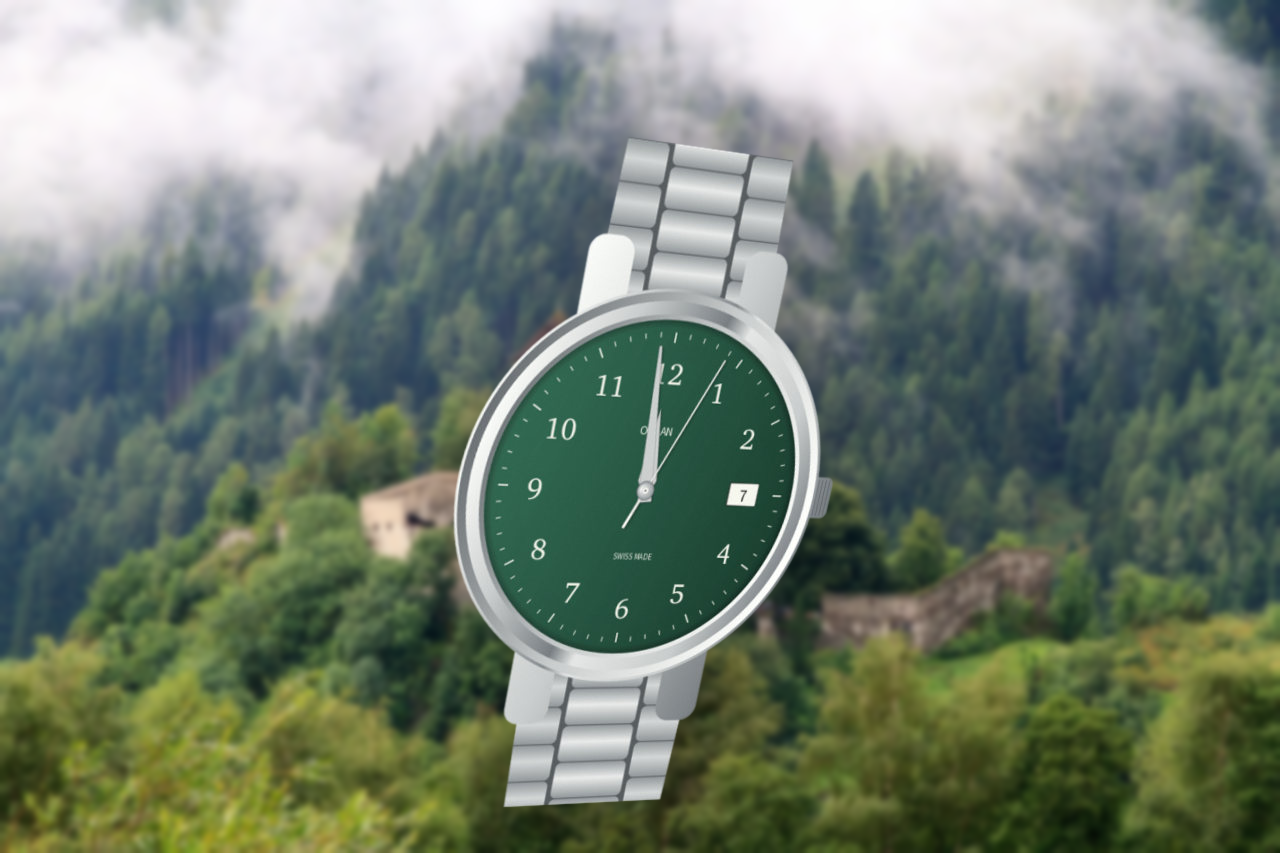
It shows {"hour": 11, "minute": 59, "second": 4}
